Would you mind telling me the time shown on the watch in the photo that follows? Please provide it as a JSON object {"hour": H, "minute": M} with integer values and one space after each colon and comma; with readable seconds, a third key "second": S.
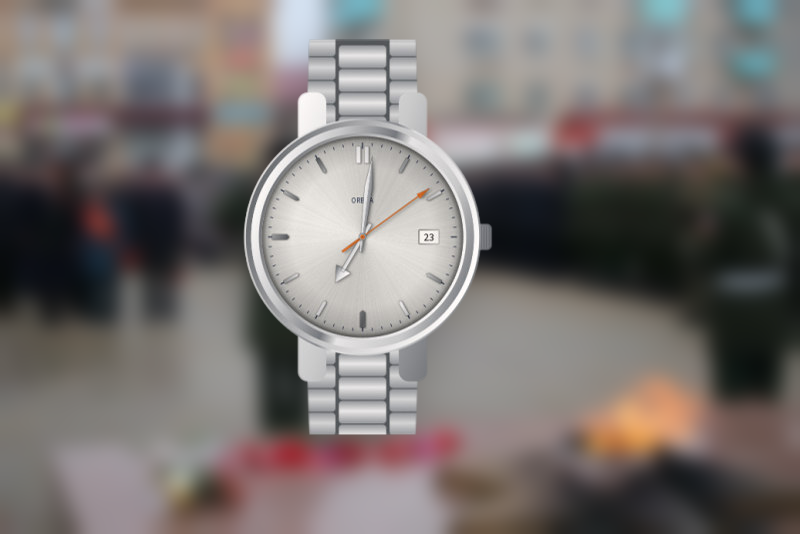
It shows {"hour": 7, "minute": 1, "second": 9}
